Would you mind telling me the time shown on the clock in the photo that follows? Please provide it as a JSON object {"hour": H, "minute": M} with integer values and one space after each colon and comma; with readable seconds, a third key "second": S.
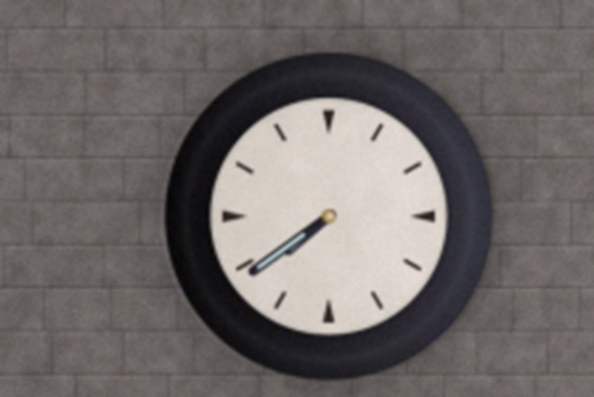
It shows {"hour": 7, "minute": 39}
